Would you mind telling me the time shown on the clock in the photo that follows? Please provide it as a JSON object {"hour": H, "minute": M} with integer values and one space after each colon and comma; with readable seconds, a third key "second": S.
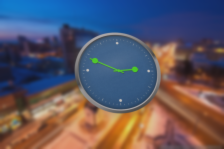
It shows {"hour": 2, "minute": 49}
